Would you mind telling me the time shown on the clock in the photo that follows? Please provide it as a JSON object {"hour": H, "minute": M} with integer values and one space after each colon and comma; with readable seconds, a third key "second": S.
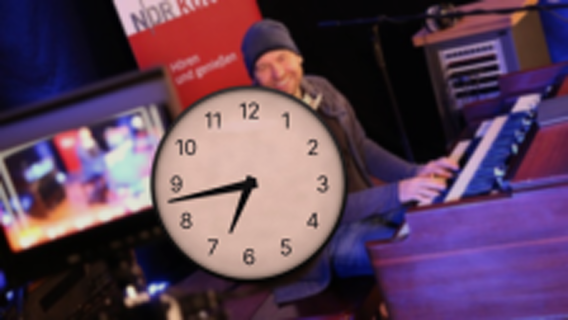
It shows {"hour": 6, "minute": 43}
